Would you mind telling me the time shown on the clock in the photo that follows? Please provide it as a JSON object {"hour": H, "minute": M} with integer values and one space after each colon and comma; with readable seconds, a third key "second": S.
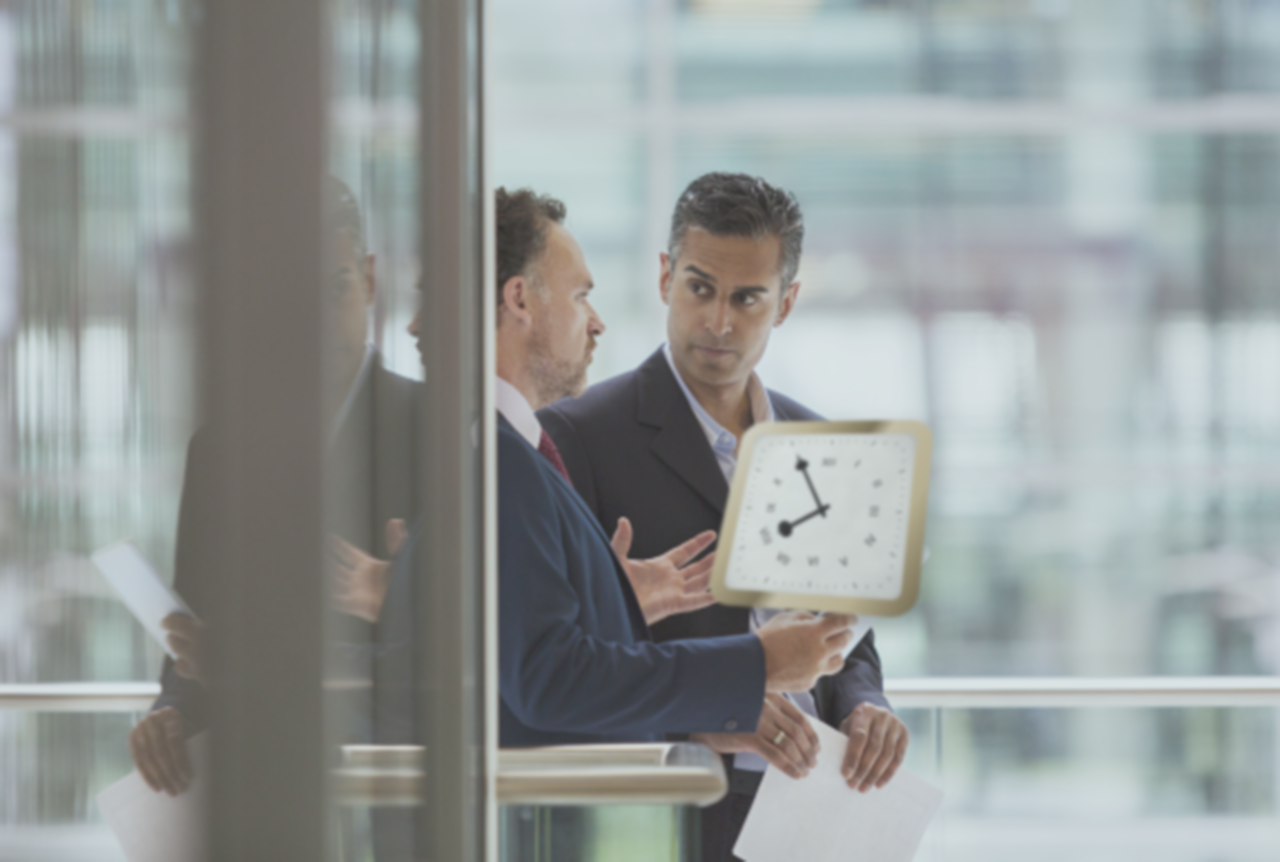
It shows {"hour": 7, "minute": 55}
